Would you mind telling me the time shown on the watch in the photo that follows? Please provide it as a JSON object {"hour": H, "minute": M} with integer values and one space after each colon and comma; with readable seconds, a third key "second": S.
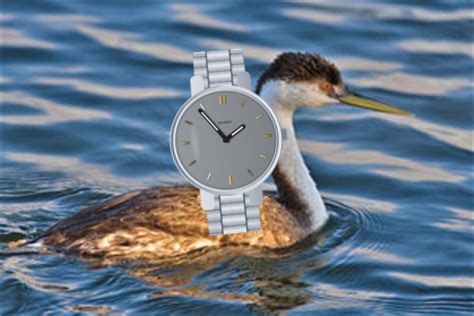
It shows {"hour": 1, "minute": 54}
